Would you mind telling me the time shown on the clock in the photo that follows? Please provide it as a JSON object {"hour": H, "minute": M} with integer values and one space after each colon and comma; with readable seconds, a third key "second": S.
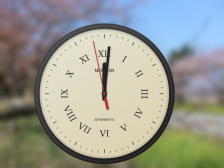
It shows {"hour": 12, "minute": 0, "second": 58}
